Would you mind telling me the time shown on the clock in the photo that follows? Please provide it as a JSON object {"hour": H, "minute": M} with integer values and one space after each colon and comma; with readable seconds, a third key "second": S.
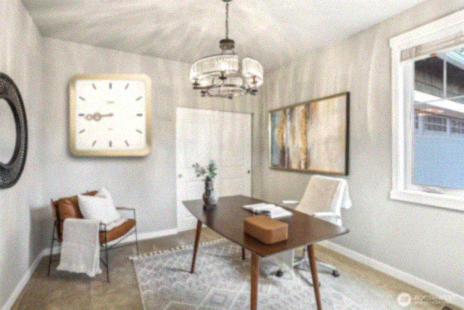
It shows {"hour": 8, "minute": 44}
